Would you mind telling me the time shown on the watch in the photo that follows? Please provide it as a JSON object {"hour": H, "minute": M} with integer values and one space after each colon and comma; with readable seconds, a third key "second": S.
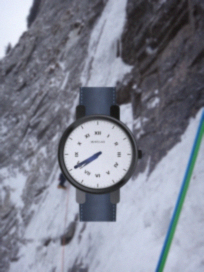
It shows {"hour": 7, "minute": 40}
